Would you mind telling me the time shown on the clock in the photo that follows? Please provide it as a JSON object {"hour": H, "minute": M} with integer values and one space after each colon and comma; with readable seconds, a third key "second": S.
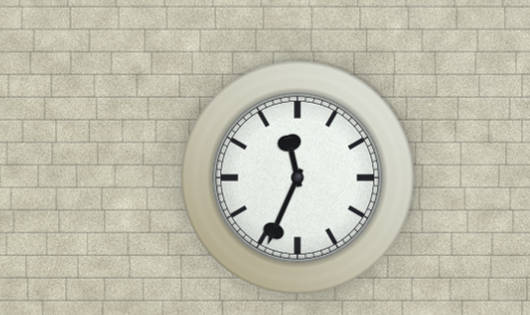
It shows {"hour": 11, "minute": 34}
